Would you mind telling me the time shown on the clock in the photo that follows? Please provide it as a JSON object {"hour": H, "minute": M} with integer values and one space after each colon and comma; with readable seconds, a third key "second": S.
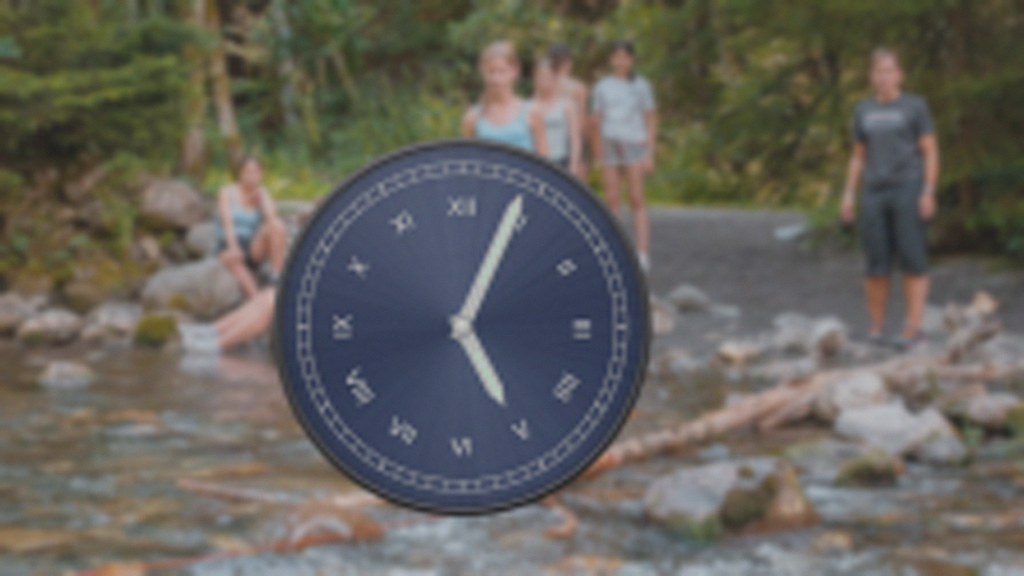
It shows {"hour": 5, "minute": 4}
